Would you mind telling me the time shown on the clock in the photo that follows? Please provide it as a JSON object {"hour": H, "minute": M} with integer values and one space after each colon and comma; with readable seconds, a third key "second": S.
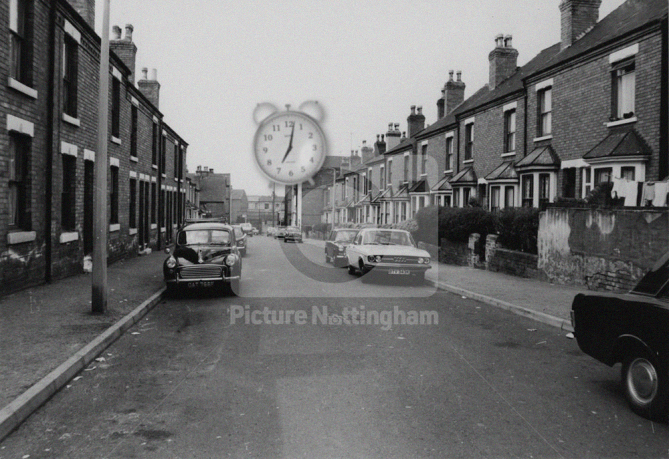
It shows {"hour": 7, "minute": 2}
